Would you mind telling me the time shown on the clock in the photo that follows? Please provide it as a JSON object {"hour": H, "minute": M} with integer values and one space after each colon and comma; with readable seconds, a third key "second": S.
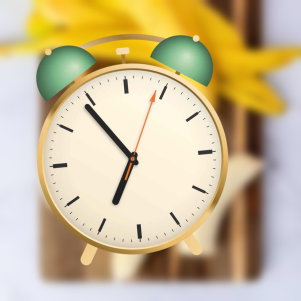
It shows {"hour": 6, "minute": 54, "second": 4}
